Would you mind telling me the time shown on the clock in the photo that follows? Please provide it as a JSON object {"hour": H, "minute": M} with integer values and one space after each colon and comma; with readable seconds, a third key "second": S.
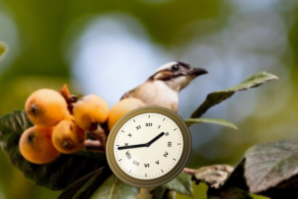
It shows {"hour": 1, "minute": 44}
